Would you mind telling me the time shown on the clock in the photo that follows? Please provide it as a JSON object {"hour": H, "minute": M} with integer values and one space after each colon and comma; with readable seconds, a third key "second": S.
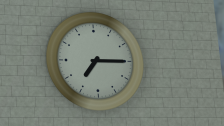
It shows {"hour": 7, "minute": 15}
